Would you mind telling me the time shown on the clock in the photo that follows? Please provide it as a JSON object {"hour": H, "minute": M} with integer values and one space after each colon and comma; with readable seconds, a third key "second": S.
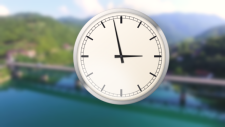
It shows {"hour": 2, "minute": 58}
